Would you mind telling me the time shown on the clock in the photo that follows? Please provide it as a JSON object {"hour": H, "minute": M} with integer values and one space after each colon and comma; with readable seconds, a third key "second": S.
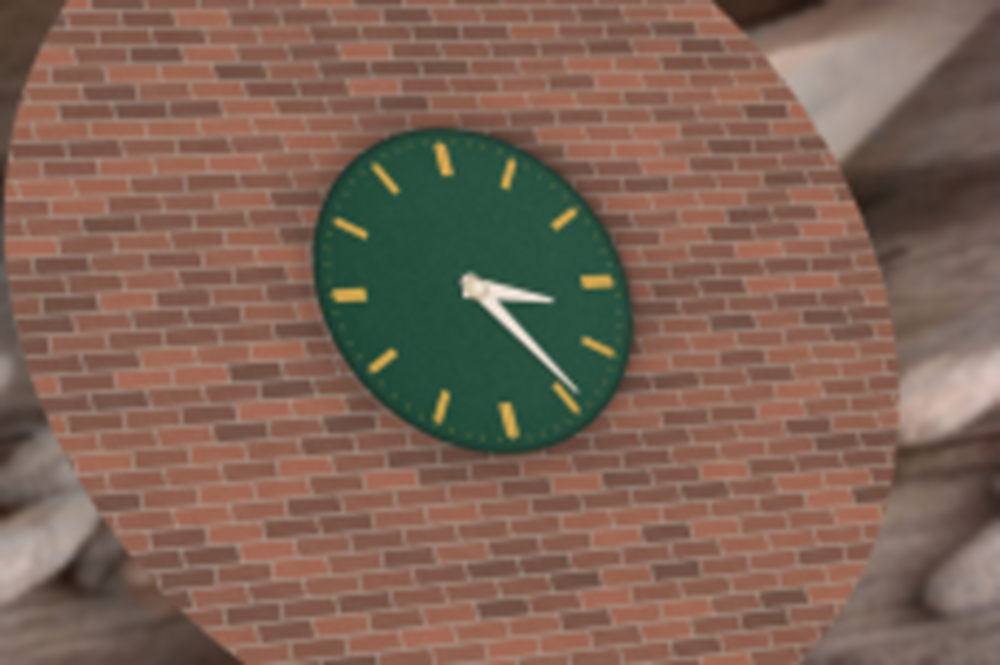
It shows {"hour": 3, "minute": 24}
